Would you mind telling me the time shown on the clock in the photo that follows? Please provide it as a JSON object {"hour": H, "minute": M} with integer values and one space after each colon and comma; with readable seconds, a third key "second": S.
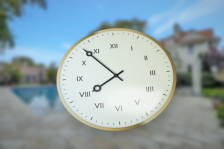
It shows {"hour": 7, "minute": 53}
